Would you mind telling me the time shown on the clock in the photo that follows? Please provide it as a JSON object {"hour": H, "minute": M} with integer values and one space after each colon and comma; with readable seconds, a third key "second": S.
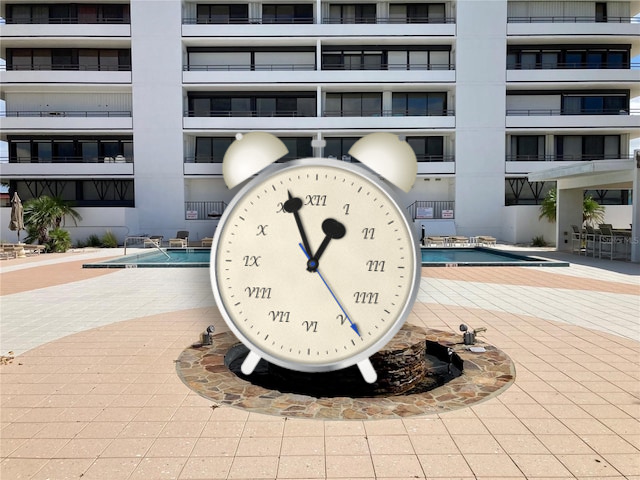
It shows {"hour": 12, "minute": 56, "second": 24}
